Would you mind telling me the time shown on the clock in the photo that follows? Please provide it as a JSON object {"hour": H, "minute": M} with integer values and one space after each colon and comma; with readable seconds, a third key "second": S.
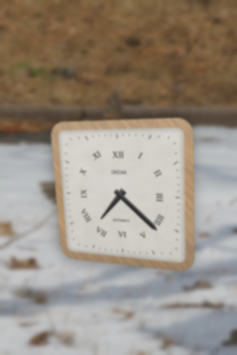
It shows {"hour": 7, "minute": 22}
